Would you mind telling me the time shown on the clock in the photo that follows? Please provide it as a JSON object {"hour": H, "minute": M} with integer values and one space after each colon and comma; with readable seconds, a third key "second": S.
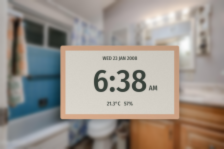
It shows {"hour": 6, "minute": 38}
